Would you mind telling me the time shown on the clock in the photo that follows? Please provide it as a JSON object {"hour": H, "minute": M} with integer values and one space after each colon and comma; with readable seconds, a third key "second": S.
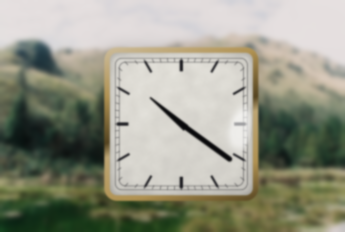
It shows {"hour": 10, "minute": 21}
